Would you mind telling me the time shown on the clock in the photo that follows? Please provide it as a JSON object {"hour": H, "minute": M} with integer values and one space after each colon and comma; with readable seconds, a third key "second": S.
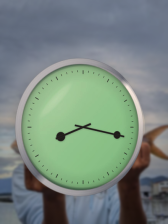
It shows {"hour": 8, "minute": 17}
